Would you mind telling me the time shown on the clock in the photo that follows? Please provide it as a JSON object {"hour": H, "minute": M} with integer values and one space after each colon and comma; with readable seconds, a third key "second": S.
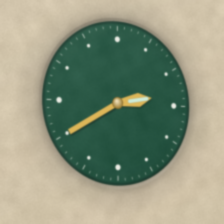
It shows {"hour": 2, "minute": 40}
